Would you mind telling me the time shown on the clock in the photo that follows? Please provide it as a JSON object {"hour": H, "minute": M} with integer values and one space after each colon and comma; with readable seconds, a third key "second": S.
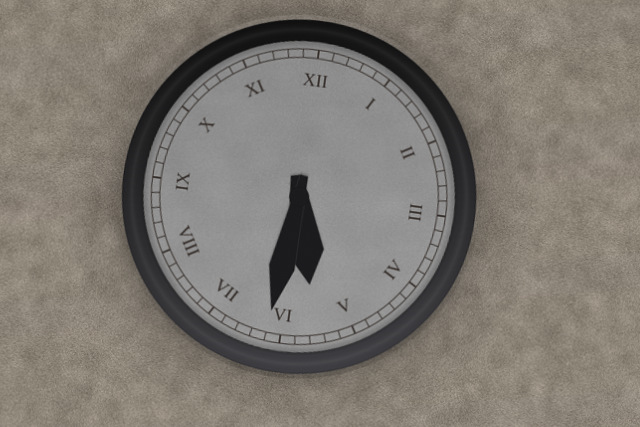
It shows {"hour": 5, "minute": 31}
